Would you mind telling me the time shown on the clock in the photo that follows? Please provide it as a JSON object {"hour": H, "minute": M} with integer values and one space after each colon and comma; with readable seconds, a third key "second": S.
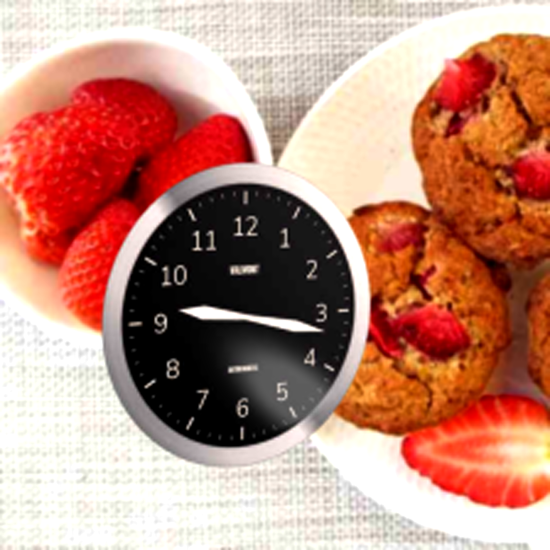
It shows {"hour": 9, "minute": 17}
